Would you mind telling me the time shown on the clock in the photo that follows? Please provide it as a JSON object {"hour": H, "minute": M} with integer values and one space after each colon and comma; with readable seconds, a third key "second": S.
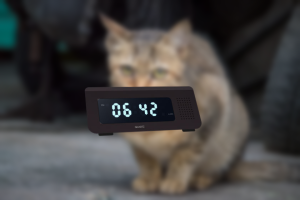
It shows {"hour": 6, "minute": 42}
